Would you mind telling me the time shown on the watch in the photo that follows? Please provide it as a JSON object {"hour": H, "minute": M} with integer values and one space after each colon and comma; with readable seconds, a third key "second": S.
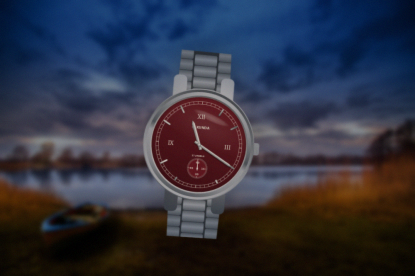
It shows {"hour": 11, "minute": 20}
